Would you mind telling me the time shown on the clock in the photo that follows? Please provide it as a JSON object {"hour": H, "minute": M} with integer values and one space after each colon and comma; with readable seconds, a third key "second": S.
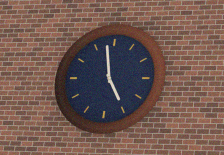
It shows {"hour": 4, "minute": 58}
